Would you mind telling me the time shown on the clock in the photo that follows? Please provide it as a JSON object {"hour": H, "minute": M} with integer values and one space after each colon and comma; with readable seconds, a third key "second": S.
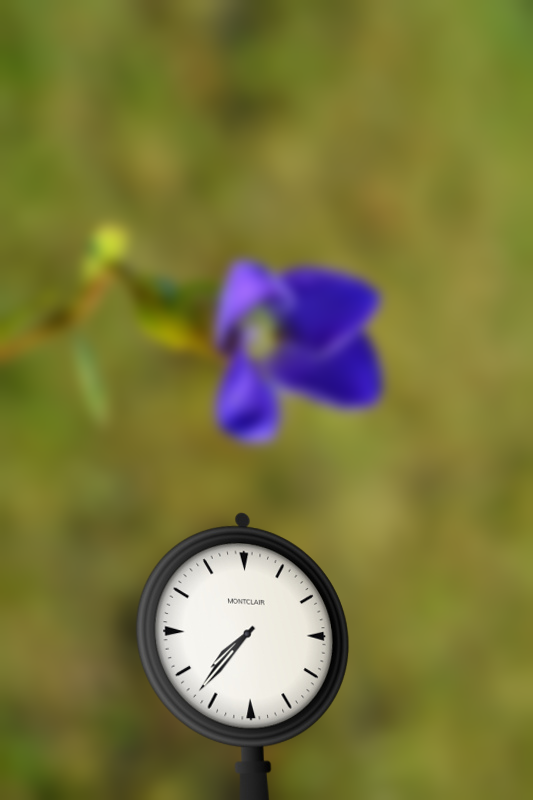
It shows {"hour": 7, "minute": 37}
